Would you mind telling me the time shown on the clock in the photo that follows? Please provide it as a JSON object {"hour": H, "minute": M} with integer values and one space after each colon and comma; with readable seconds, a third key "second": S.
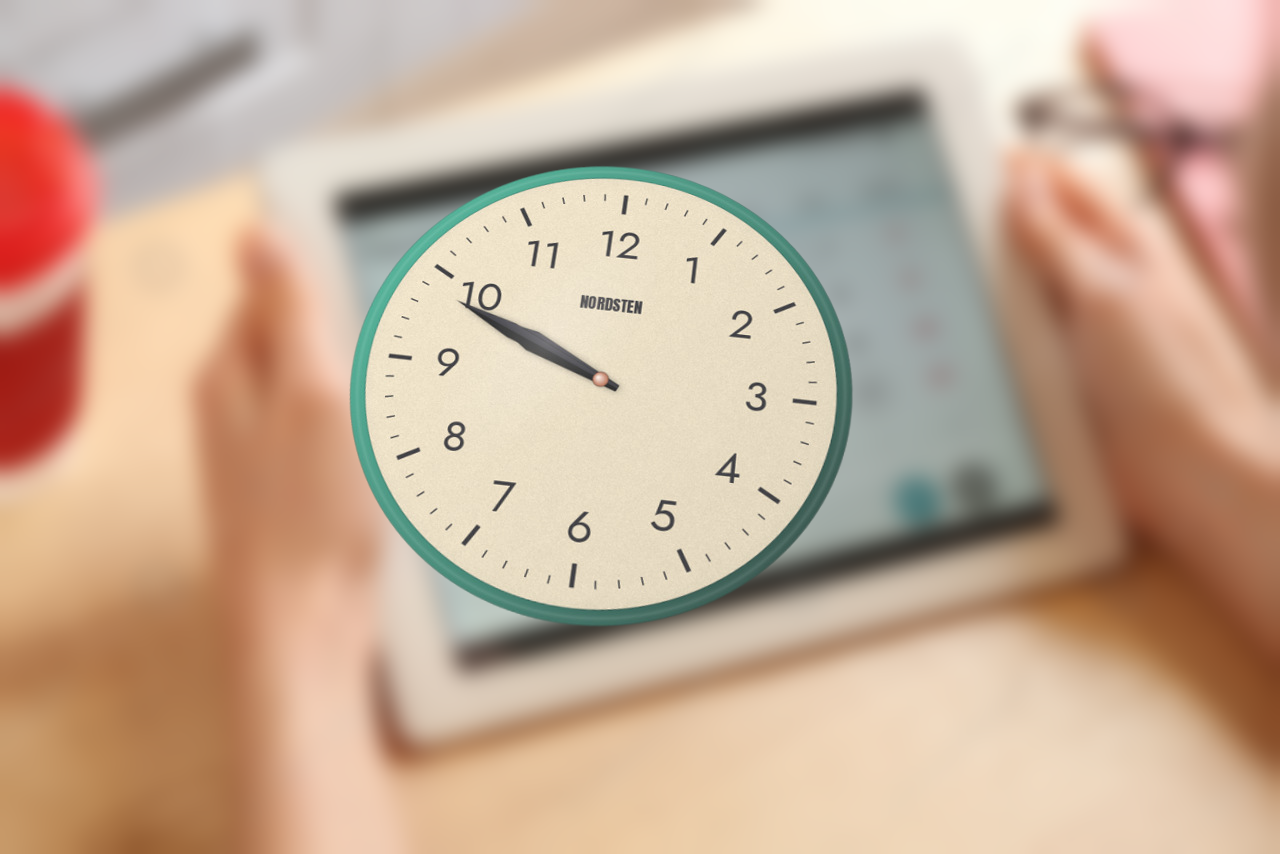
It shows {"hour": 9, "minute": 49}
